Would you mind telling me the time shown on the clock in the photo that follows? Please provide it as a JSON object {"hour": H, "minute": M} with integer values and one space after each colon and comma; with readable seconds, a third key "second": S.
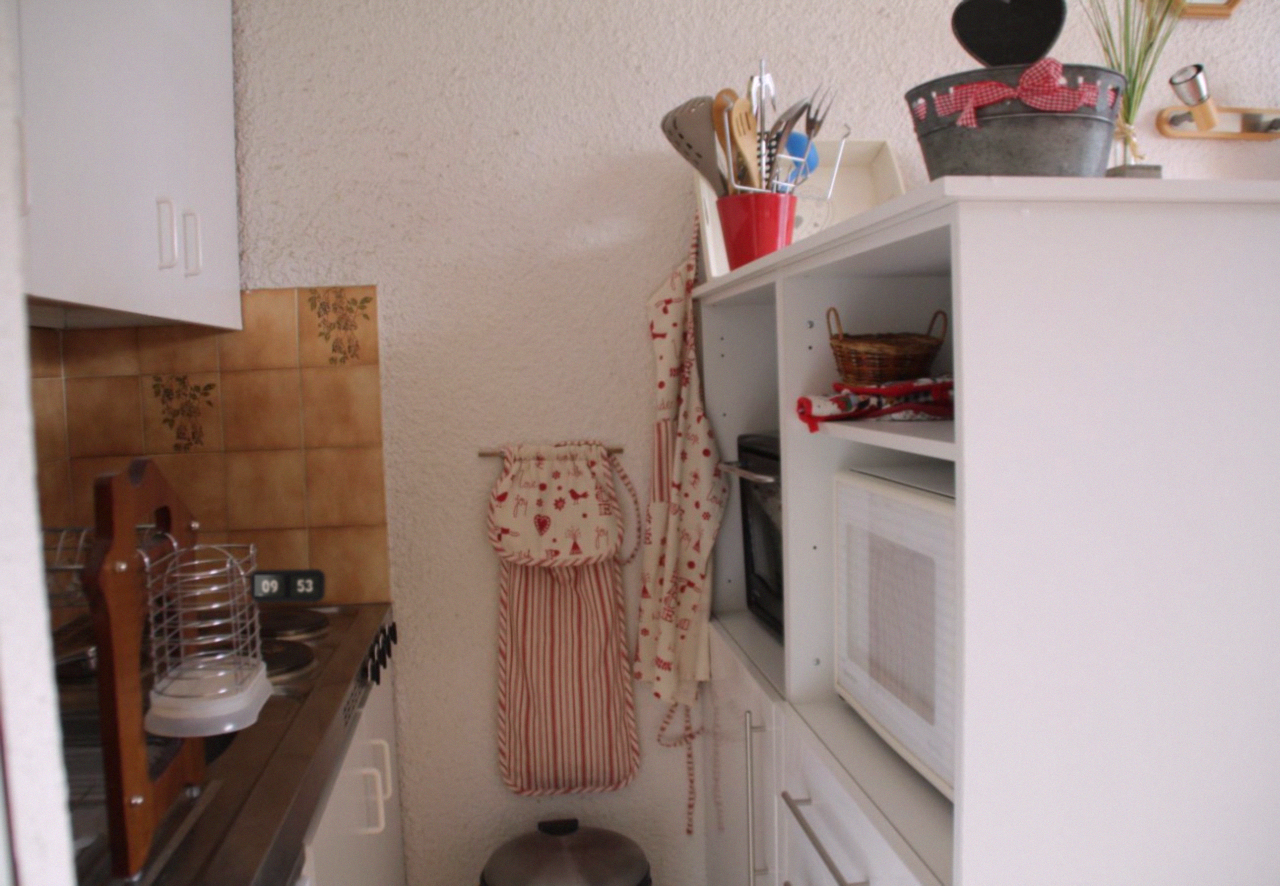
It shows {"hour": 9, "minute": 53}
